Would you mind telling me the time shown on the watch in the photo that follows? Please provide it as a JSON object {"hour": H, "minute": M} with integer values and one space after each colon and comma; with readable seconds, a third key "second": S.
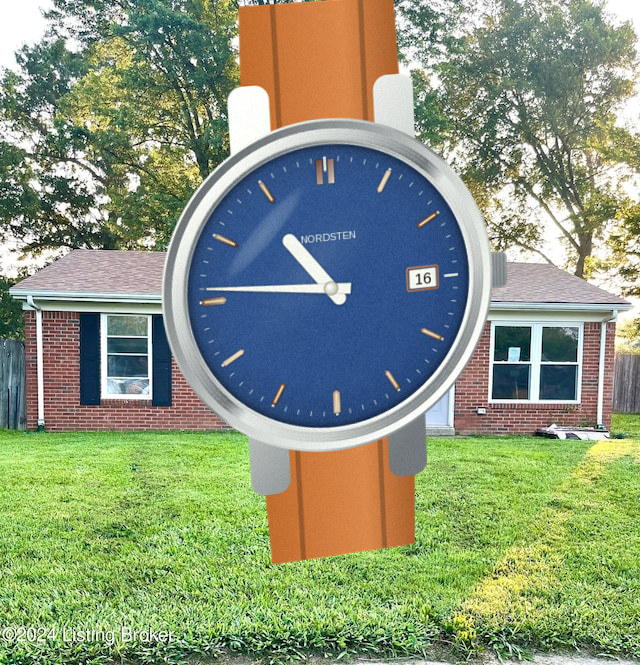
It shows {"hour": 10, "minute": 46}
